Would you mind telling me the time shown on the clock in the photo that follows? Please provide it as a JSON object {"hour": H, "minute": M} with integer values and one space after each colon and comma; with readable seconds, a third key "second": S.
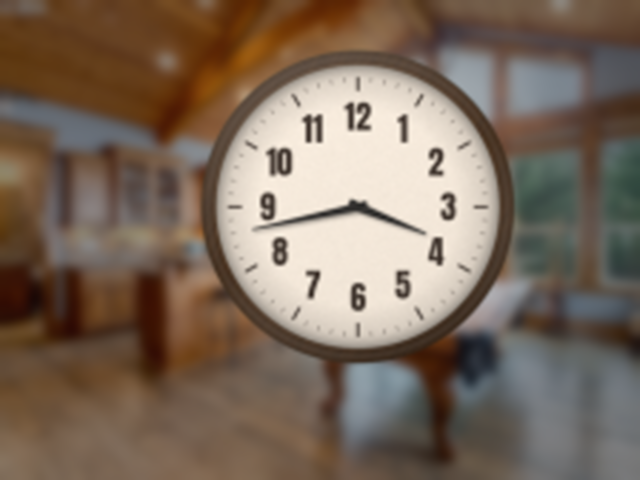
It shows {"hour": 3, "minute": 43}
